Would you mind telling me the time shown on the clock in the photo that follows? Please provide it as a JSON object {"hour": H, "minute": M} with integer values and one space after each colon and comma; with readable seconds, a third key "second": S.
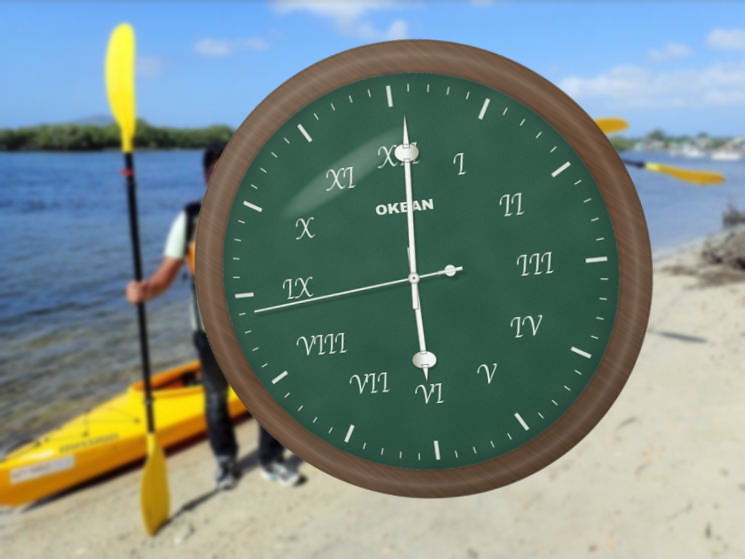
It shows {"hour": 6, "minute": 0, "second": 44}
